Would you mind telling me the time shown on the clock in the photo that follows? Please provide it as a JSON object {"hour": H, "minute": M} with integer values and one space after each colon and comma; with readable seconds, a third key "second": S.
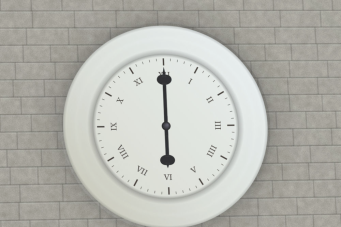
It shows {"hour": 6, "minute": 0}
